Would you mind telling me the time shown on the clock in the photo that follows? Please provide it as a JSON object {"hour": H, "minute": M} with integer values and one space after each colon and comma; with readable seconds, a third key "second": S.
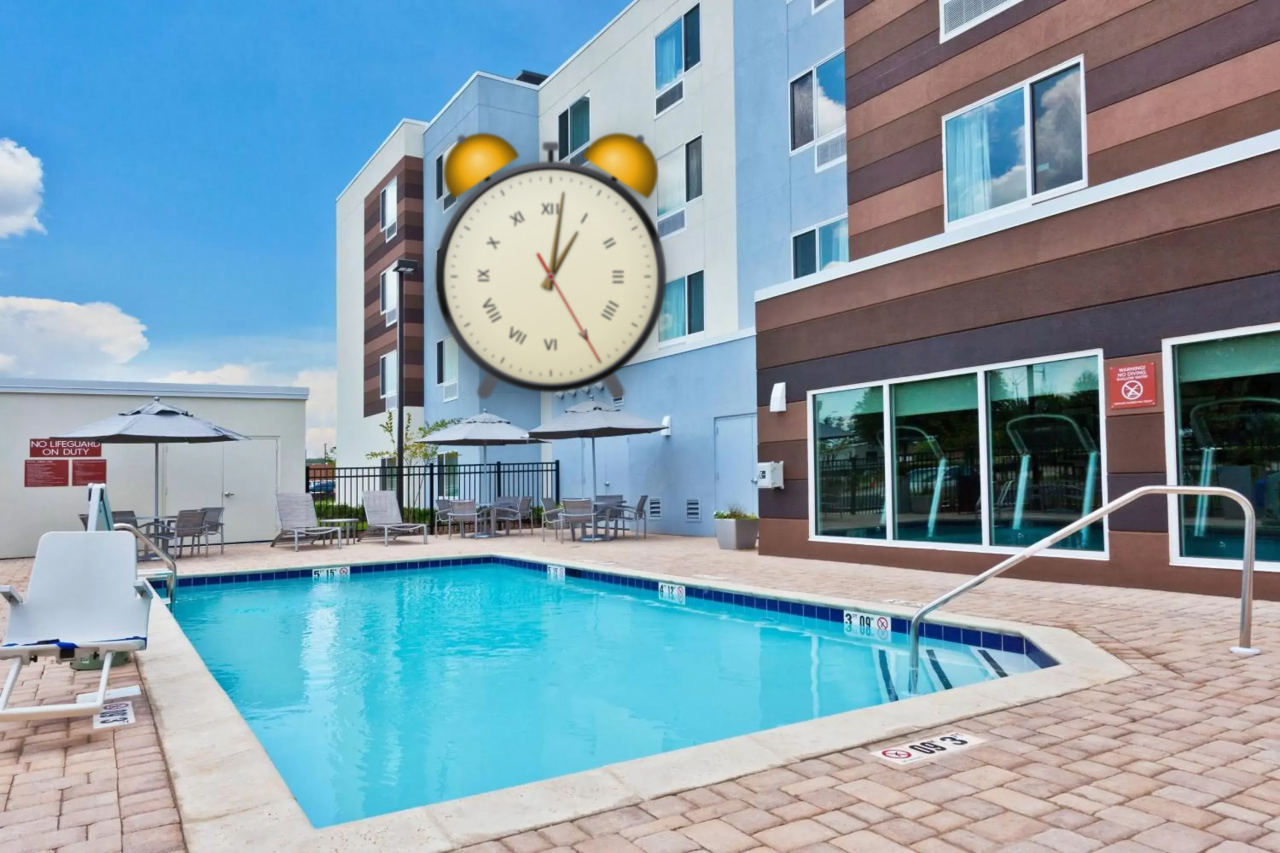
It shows {"hour": 1, "minute": 1, "second": 25}
